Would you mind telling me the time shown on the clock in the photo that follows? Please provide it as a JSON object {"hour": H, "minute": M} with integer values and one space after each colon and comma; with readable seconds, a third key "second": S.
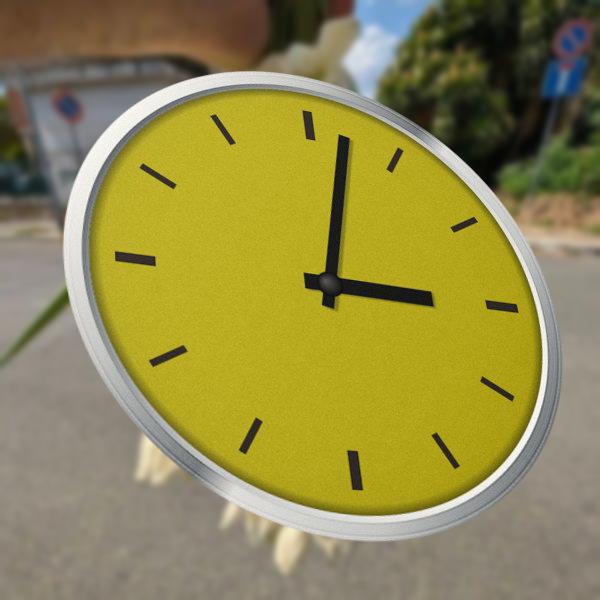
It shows {"hour": 3, "minute": 2}
